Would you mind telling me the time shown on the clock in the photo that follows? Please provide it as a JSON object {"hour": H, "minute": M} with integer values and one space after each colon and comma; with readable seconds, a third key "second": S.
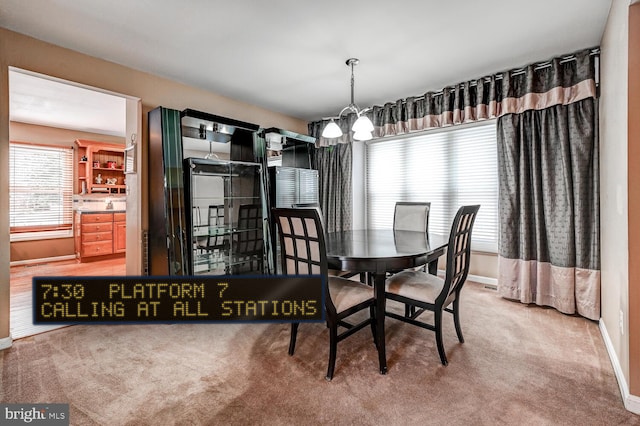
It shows {"hour": 7, "minute": 30}
